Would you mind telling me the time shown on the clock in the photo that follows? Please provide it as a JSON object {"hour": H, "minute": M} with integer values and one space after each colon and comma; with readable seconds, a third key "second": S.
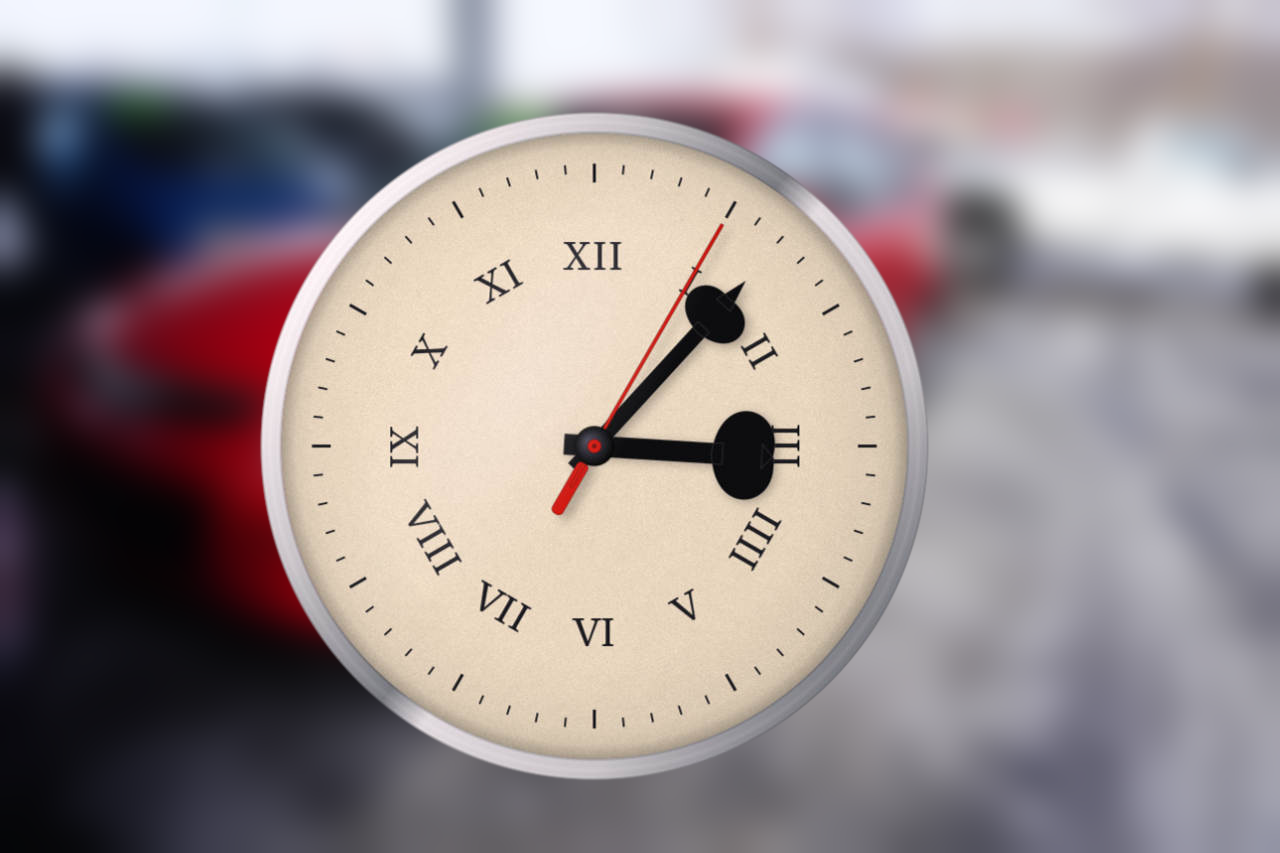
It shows {"hour": 3, "minute": 7, "second": 5}
